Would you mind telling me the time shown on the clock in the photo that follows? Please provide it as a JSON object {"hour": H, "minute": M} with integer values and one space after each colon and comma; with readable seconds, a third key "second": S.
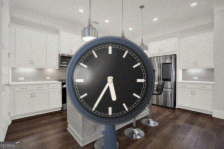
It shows {"hour": 5, "minute": 35}
